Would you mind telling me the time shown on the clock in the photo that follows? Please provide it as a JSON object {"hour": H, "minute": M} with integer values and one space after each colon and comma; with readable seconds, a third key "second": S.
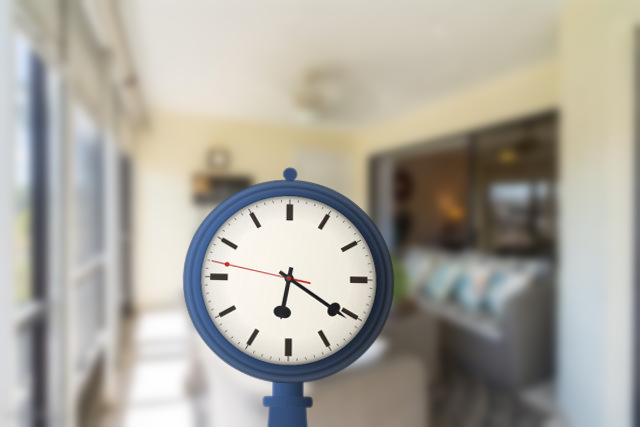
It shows {"hour": 6, "minute": 20, "second": 47}
